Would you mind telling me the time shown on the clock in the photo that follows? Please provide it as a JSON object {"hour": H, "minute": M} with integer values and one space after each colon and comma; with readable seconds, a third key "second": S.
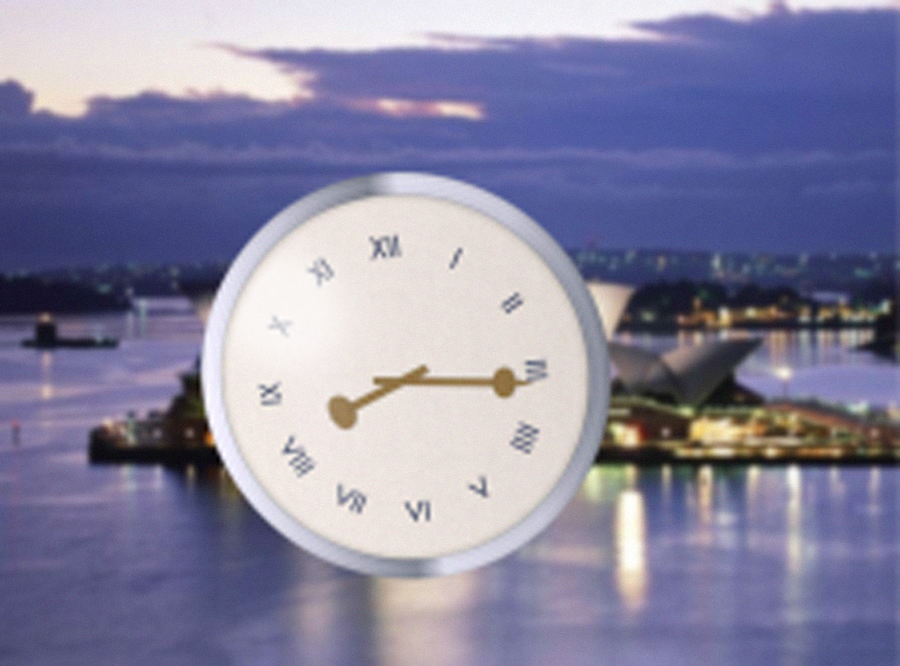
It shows {"hour": 8, "minute": 16}
